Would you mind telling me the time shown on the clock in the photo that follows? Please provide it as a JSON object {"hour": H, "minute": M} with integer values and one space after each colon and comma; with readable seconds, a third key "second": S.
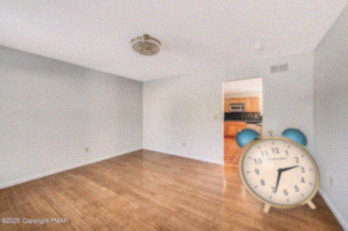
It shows {"hour": 2, "minute": 34}
